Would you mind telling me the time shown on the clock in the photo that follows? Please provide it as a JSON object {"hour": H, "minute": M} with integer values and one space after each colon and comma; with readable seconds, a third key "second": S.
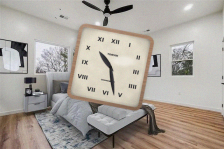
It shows {"hour": 10, "minute": 27}
